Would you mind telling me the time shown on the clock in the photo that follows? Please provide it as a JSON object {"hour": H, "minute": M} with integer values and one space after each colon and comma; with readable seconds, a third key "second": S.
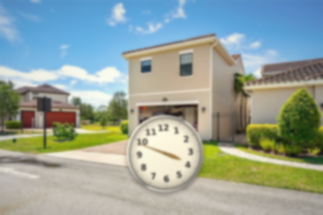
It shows {"hour": 3, "minute": 49}
